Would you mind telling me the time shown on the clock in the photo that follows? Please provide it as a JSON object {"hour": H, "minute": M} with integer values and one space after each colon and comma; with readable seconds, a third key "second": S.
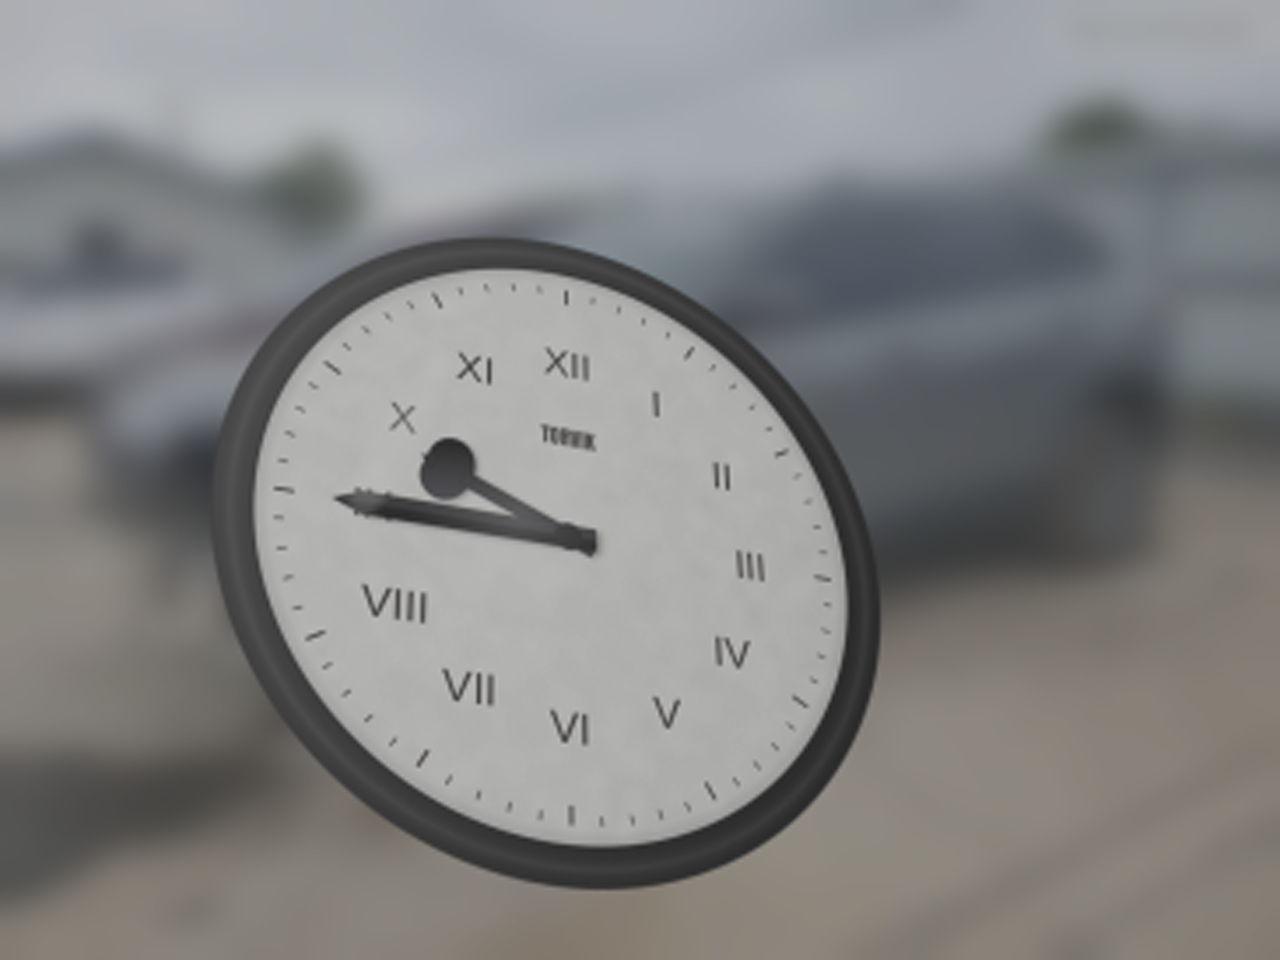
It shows {"hour": 9, "minute": 45}
